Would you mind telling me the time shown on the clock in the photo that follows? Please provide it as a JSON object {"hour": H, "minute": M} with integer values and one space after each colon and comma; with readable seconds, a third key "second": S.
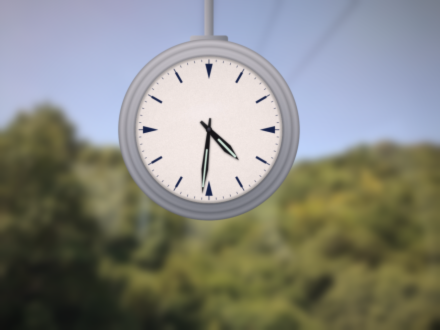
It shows {"hour": 4, "minute": 31}
